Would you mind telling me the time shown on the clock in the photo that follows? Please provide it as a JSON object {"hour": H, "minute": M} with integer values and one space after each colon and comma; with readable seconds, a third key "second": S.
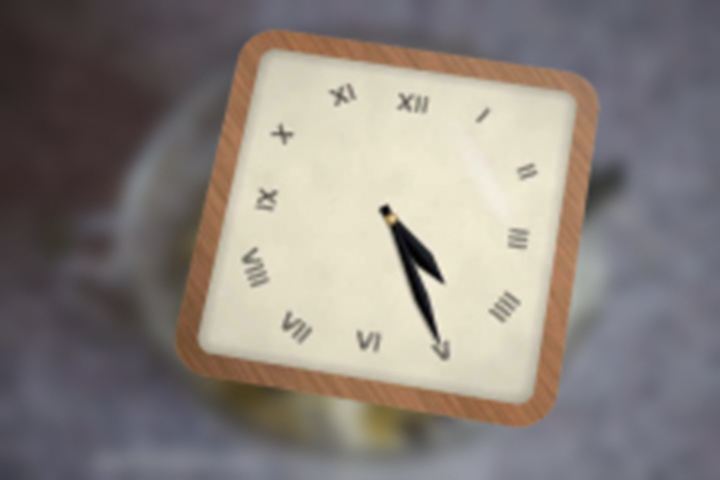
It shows {"hour": 4, "minute": 25}
